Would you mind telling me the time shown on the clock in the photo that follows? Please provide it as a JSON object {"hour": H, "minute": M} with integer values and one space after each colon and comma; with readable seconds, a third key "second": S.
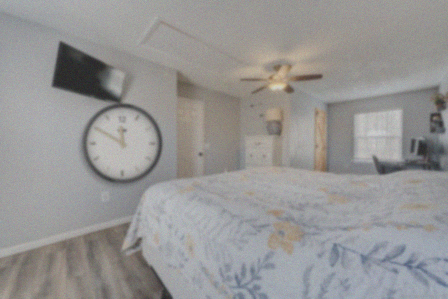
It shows {"hour": 11, "minute": 50}
